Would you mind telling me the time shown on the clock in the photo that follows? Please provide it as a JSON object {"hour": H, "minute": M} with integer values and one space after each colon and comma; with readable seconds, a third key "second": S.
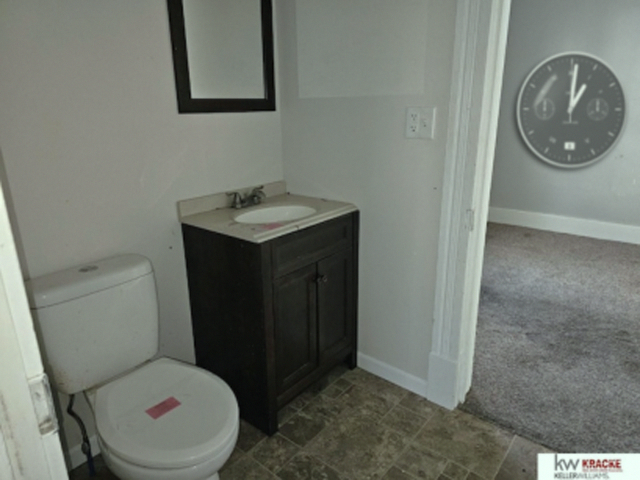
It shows {"hour": 1, "minute": 1}
